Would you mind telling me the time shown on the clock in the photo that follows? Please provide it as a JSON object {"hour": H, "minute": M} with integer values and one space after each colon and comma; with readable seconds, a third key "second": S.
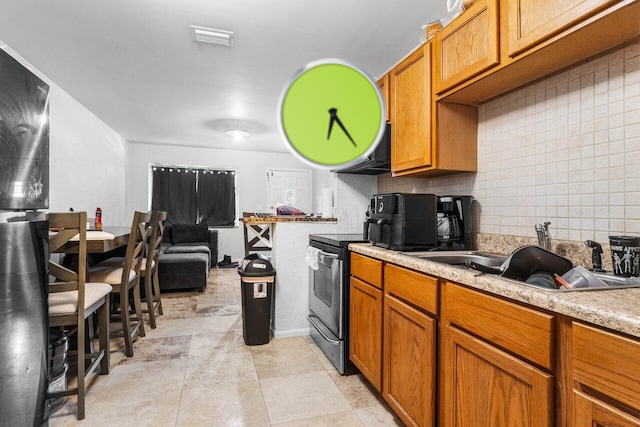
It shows {"hour": 6, "minute": 24}
